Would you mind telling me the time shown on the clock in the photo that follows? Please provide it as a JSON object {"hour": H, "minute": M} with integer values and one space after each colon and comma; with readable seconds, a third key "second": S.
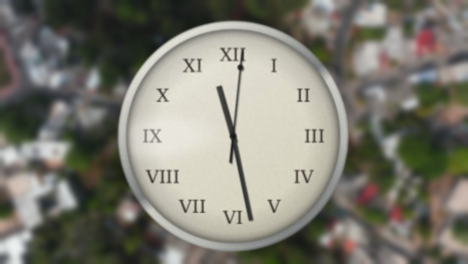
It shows {"hour": 11, "minute": 28, "second": 1}
